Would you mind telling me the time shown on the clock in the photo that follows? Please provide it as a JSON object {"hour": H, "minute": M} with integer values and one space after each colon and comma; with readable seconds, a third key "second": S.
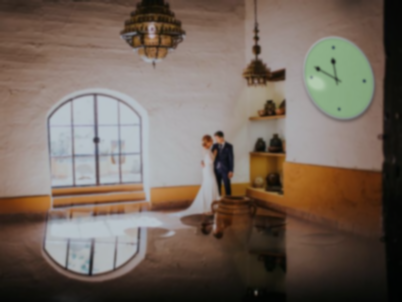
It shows {"hour": 11, "minute": 49}
